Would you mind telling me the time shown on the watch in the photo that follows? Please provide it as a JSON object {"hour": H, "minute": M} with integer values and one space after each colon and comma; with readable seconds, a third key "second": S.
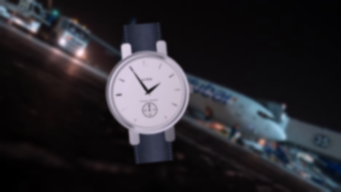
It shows {"hour": 1, "minute": 55}
